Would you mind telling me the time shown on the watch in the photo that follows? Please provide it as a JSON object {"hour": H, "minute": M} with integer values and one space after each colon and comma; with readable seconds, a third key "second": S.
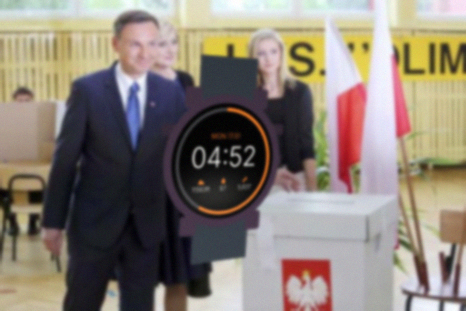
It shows {"hour": 4, "minute": 52}
